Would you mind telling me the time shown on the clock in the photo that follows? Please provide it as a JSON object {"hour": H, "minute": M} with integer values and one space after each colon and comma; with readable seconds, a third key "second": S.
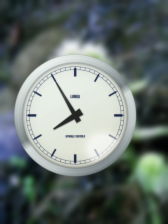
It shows {"hour": 7, "minute": 55}
